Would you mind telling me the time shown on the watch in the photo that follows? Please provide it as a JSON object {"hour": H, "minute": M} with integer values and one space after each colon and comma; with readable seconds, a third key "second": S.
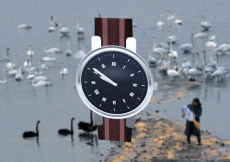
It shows {"hour": 9, "minute": 51}
